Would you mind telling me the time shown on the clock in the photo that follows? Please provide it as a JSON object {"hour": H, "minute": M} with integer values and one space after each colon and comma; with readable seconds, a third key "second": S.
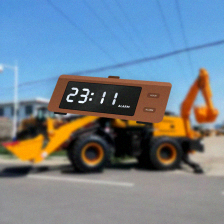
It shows {"hour": 23, "minute": 11}
